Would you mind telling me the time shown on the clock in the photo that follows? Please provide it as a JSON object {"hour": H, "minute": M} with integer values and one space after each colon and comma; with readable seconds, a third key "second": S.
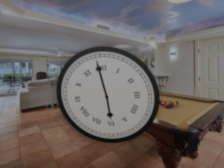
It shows {"hour": 5, "minute": 59}
